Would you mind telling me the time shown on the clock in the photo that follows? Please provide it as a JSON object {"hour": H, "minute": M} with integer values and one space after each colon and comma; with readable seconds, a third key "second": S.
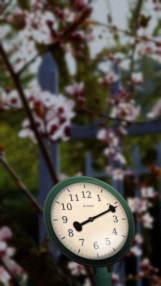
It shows {"hour": 8, "minute": 11}
